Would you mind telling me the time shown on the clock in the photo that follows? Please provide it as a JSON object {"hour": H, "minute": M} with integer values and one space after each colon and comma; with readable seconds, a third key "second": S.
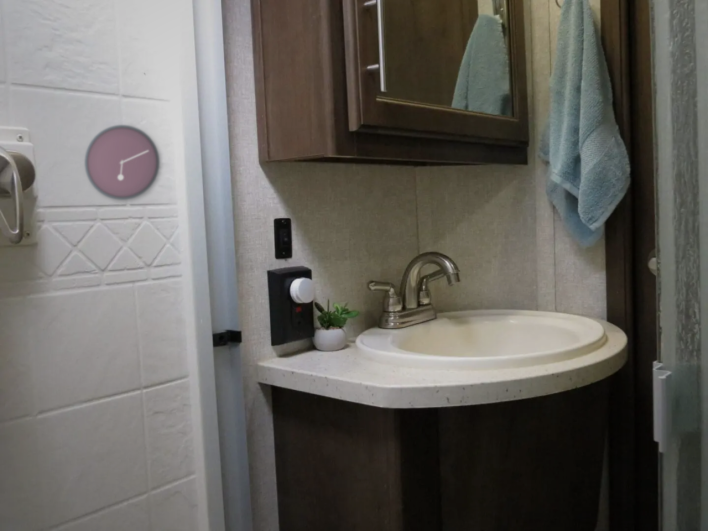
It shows {"hour": 6, "minute": 11}
